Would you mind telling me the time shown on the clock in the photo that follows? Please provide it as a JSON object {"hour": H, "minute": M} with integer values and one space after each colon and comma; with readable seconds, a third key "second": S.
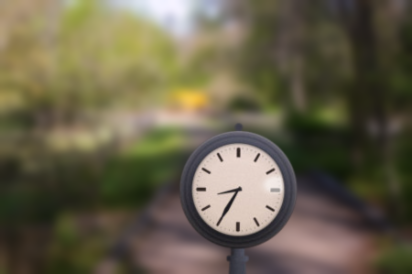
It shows {"hour": 8, "minute": 35}
